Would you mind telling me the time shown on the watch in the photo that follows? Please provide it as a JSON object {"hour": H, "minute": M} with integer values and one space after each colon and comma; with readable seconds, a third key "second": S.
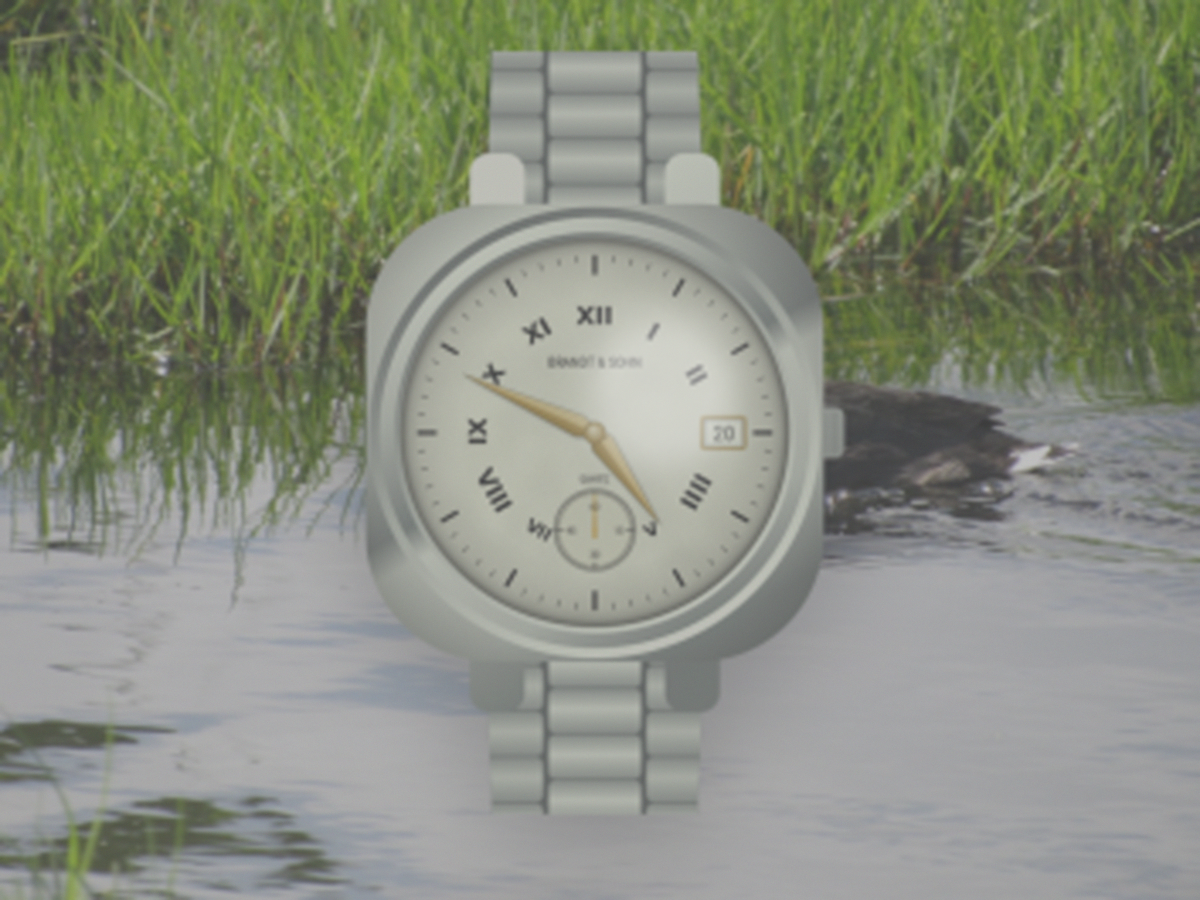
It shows {"hour": 4, "minute": 49}
